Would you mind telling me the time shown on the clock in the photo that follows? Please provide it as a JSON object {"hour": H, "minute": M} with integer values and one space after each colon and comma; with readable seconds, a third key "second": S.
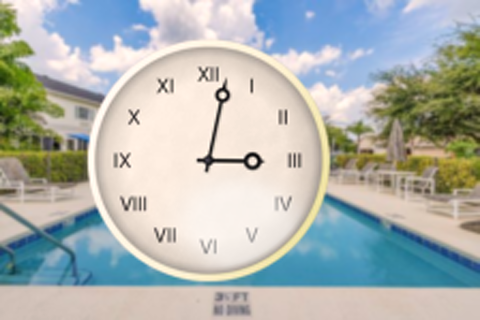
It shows {"hour": 3, "minute": 2}
